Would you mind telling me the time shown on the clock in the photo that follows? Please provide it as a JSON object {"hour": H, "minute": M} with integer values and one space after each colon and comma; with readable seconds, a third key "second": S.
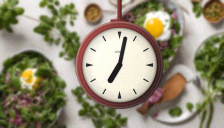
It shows {"hour": 7, "minute": 2}
